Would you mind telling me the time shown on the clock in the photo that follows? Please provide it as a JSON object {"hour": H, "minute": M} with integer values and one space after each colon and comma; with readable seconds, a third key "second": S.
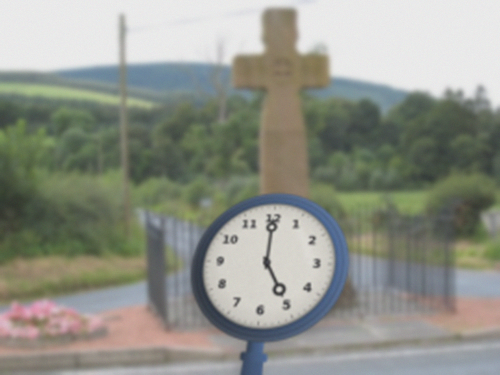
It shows {"hour": 5, "minute": 0}
